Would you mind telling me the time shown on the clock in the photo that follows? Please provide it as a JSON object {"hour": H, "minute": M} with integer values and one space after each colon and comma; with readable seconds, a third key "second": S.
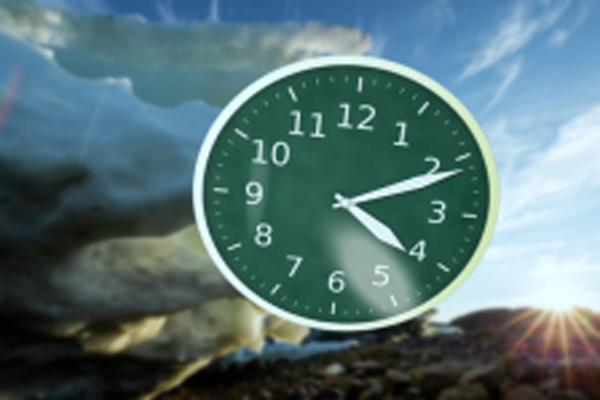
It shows {"hour": 4, "minute": 11}
